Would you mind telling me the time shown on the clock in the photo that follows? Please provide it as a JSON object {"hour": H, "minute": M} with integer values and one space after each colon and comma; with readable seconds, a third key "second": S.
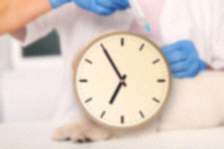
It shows {"hour": 6, "minute": 55}
